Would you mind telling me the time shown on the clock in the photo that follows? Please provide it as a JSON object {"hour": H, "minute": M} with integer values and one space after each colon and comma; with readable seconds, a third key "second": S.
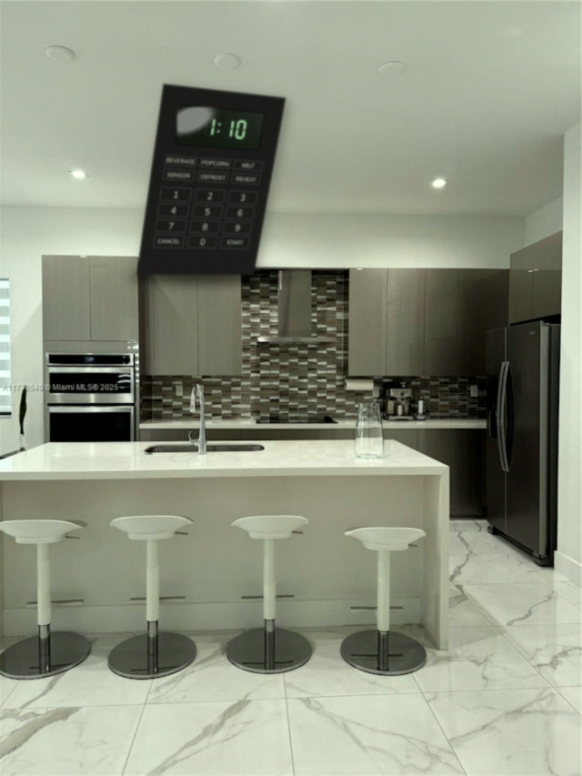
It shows {"hour": 1, "minute": 10}
